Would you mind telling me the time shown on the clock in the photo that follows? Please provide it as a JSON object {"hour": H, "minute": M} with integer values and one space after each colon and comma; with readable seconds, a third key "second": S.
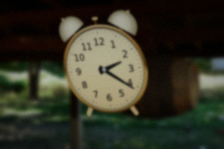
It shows {"hour": 2, "minute": 21}
